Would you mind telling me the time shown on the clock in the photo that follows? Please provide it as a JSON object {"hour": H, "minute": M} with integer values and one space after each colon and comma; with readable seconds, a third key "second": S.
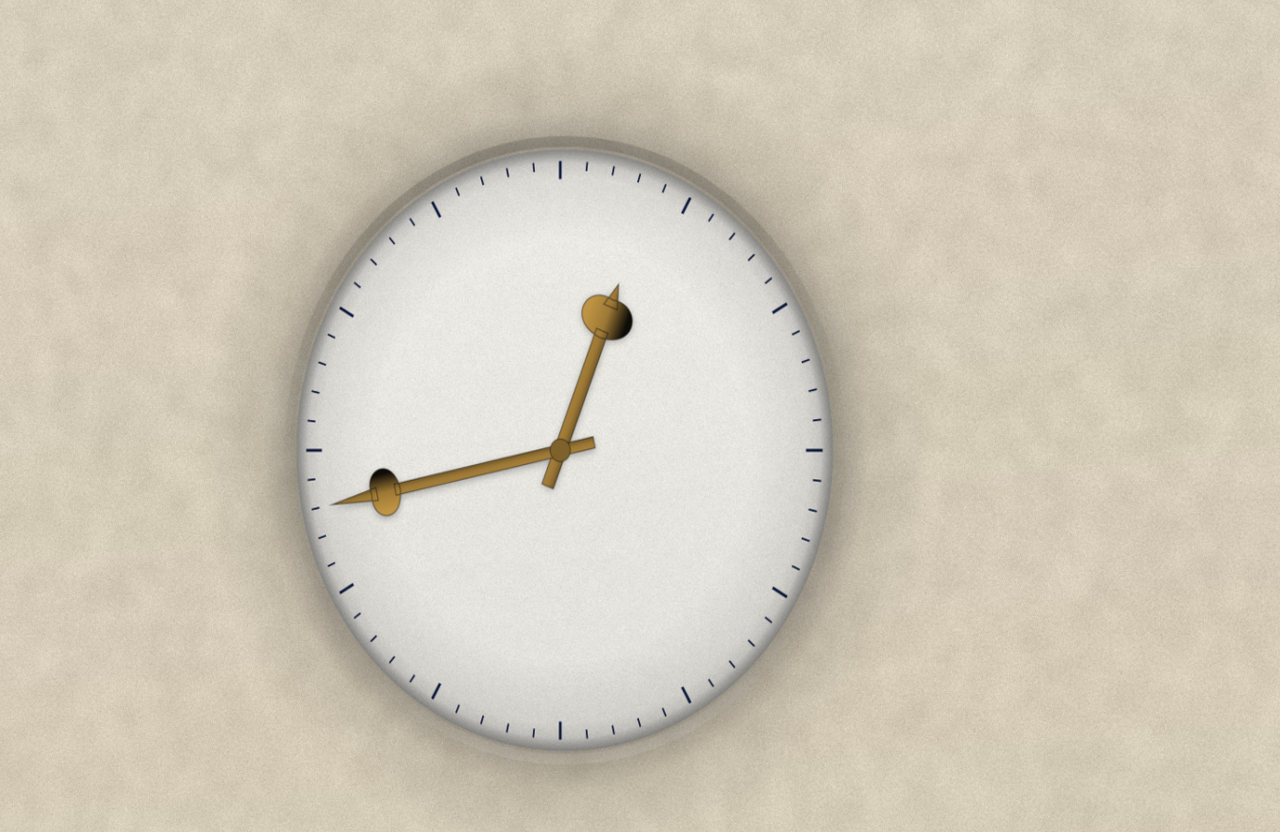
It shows {"hour": 12, "minute": 43}
